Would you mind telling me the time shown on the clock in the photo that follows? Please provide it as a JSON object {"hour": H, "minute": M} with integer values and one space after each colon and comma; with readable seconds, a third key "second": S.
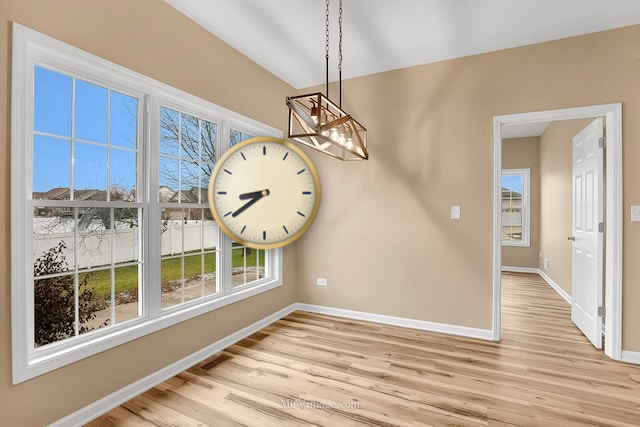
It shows {"hour": 8, "minute": 39}
